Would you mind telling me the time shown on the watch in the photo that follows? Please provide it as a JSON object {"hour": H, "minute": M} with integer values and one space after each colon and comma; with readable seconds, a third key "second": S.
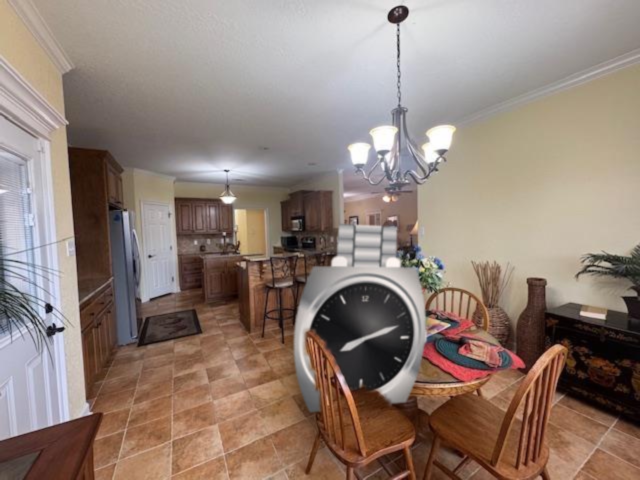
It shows {"hour": 8, "minute": 12}
